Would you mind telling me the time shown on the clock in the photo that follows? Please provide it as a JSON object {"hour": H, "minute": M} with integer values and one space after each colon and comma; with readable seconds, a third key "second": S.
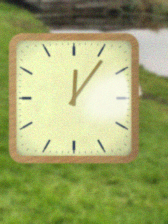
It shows {"hour": 12, "minute": 6}
